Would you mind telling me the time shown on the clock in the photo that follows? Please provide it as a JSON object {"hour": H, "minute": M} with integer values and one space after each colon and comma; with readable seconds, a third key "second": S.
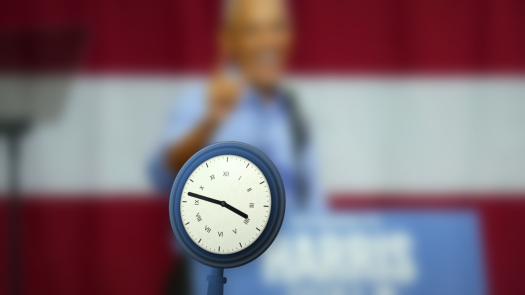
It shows {"hour": 3, "minute": 47}
